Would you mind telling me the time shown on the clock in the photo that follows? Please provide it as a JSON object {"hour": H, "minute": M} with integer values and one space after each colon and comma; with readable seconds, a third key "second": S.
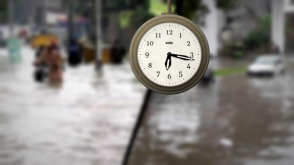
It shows {"hour": 6, "minute": 17}
